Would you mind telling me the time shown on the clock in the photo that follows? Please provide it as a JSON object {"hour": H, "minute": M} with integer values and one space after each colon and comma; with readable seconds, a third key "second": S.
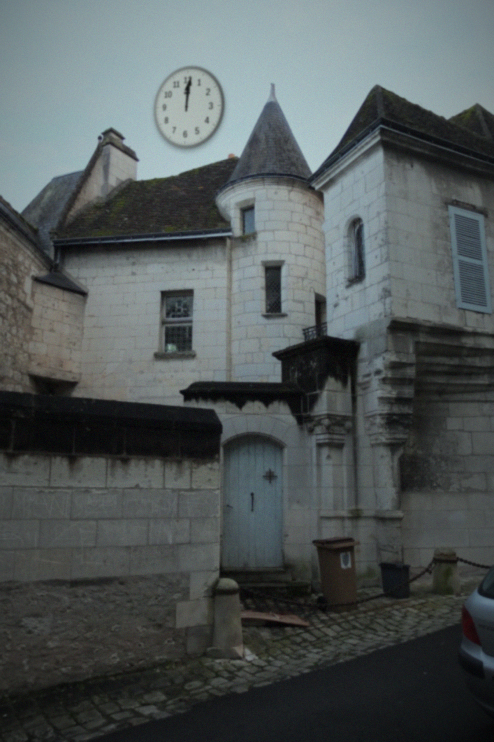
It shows {"hour": 12, "minute": 1}
